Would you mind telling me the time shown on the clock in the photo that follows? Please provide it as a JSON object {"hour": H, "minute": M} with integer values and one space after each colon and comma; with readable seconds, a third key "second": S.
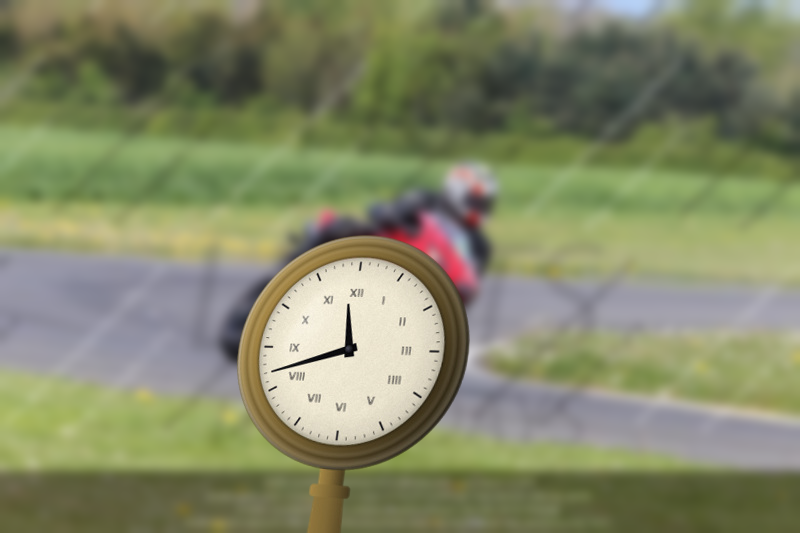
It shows {"hour": 11, "minute": 42}
